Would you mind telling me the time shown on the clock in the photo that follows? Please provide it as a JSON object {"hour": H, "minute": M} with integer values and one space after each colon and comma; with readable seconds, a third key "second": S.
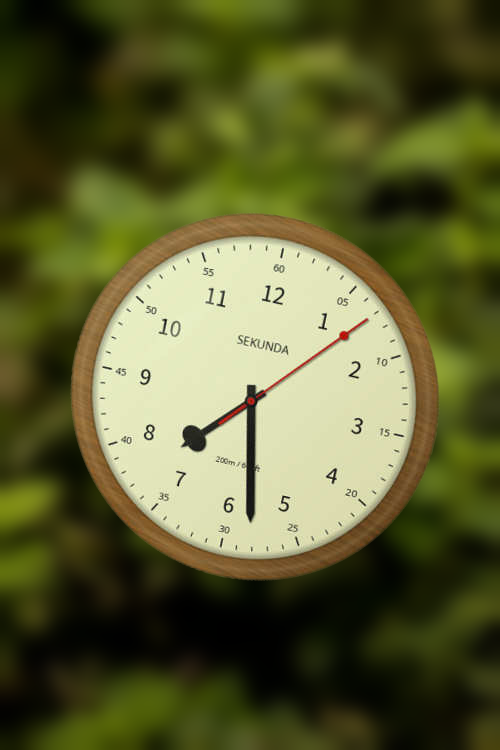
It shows {"hour": 7, "minute": 28, "second": 7}
